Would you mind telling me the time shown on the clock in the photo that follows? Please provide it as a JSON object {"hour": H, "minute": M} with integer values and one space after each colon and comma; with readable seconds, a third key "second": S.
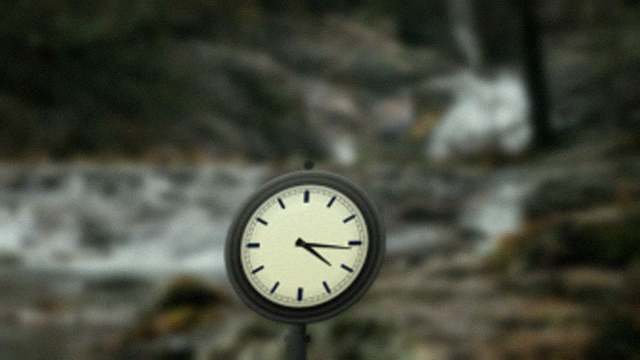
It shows {"hour": 4, "minute": 16}
